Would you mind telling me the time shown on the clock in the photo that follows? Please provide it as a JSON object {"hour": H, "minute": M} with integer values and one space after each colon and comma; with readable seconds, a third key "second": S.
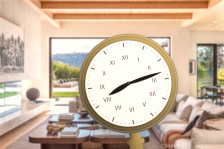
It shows {"hour": 8, "minute": 13}
